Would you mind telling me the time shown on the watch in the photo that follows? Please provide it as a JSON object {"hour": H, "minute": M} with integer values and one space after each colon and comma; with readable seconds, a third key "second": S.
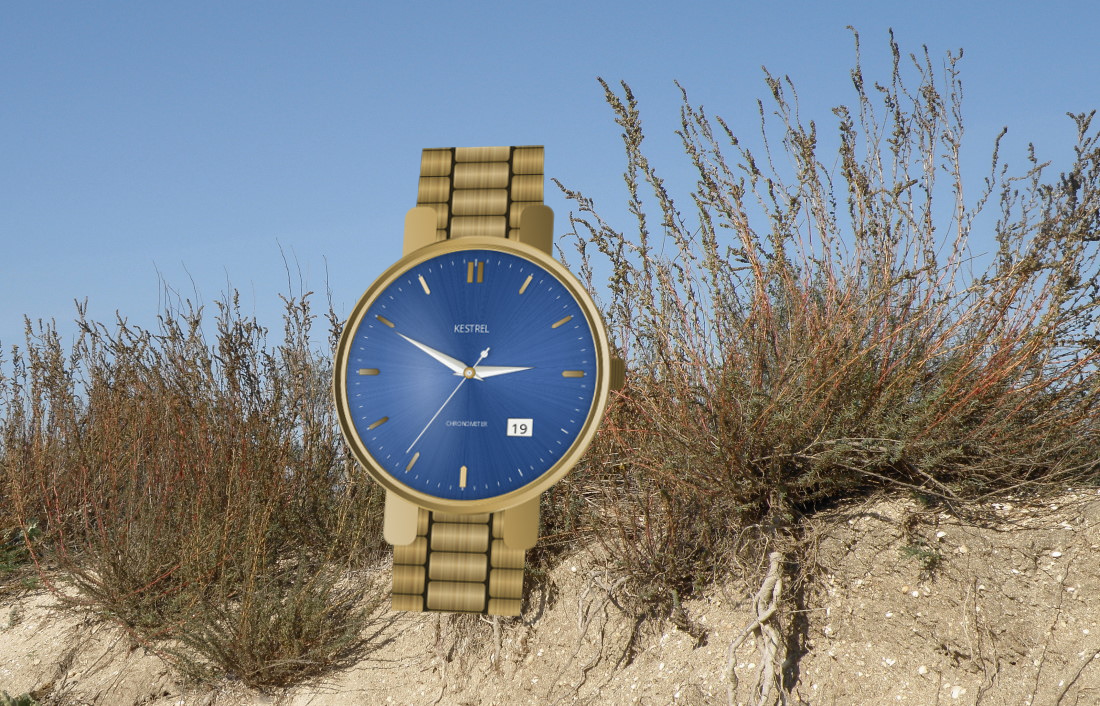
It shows {"hour": 2, "minute": 49, "second": 36}
